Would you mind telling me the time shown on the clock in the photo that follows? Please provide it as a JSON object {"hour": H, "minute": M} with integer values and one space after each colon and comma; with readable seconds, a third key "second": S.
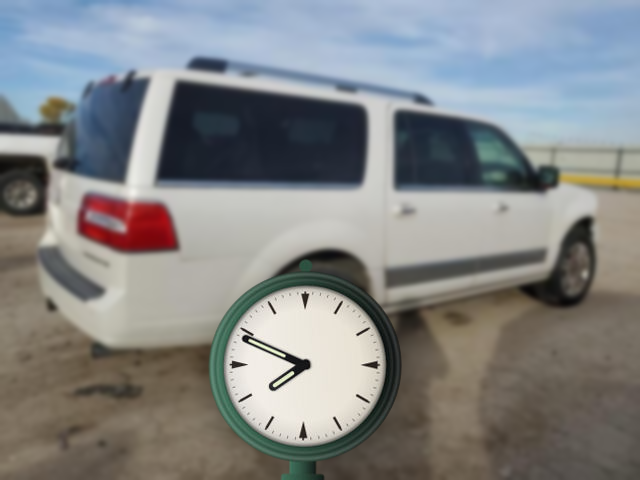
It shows {"hour": 7, "minute": 49}
